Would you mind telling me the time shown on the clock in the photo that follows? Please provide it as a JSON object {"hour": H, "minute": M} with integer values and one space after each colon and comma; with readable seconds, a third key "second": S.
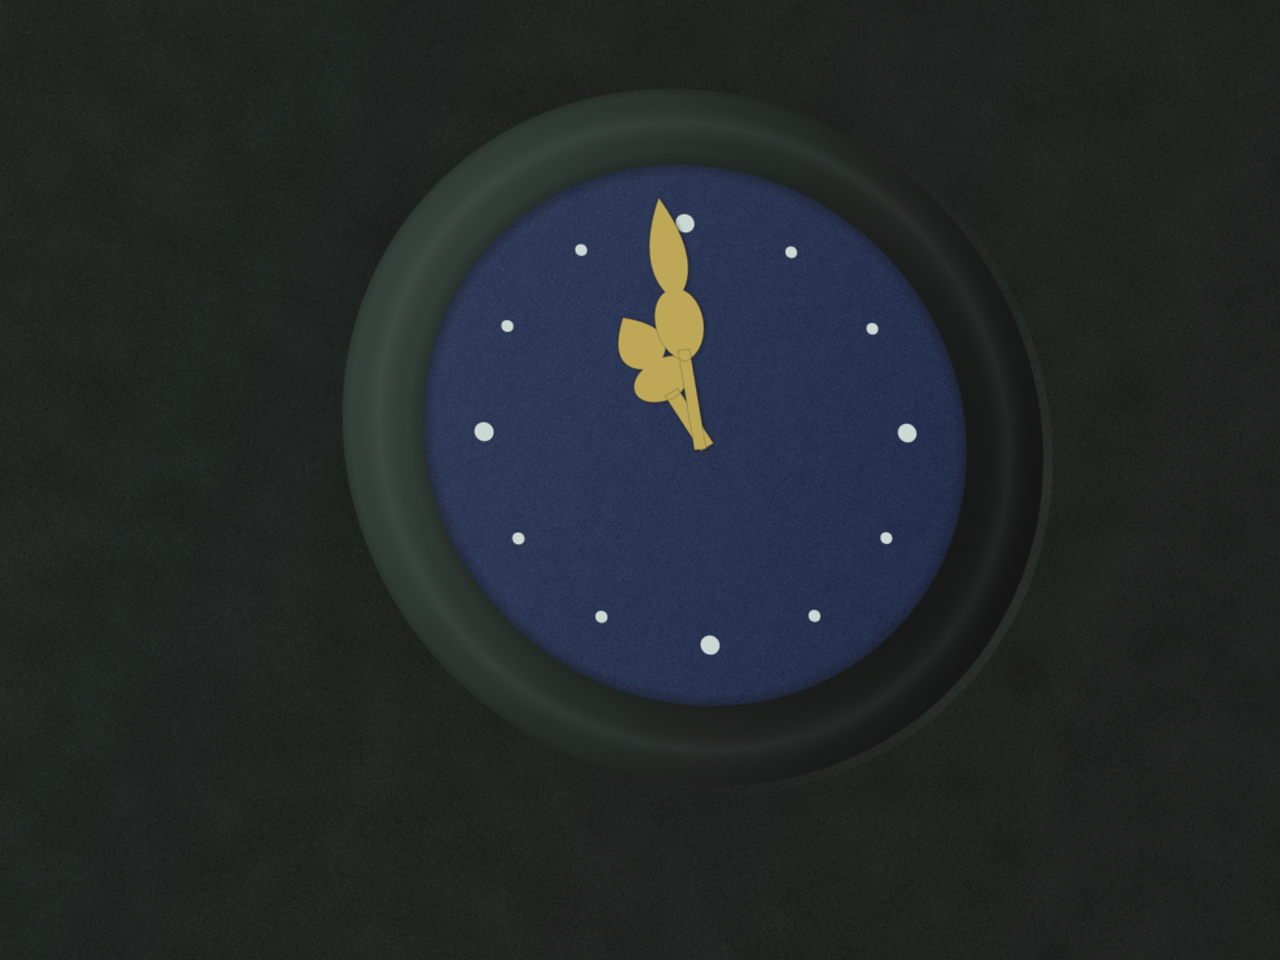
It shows {"hour": 10, "minute": 59}
